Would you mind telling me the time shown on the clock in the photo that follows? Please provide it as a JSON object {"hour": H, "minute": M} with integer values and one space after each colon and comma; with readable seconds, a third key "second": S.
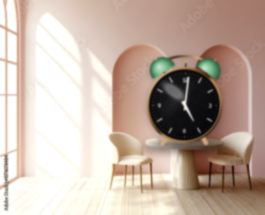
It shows {"hour": 5, "minute": 1}
